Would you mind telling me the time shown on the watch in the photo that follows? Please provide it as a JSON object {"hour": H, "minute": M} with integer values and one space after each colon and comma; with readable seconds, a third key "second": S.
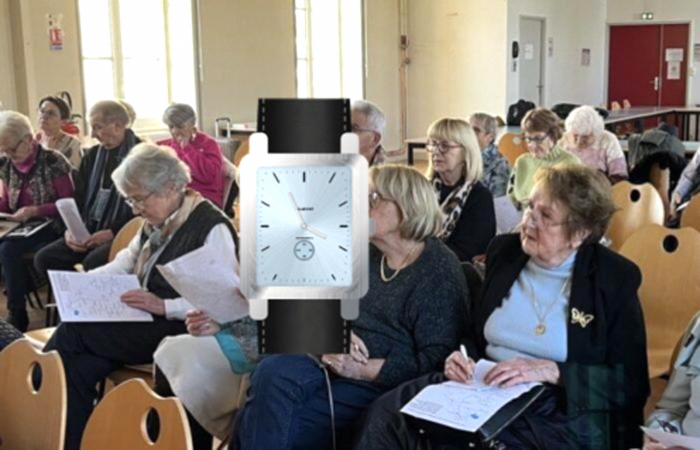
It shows {"hour": 3, "minute": 56}
